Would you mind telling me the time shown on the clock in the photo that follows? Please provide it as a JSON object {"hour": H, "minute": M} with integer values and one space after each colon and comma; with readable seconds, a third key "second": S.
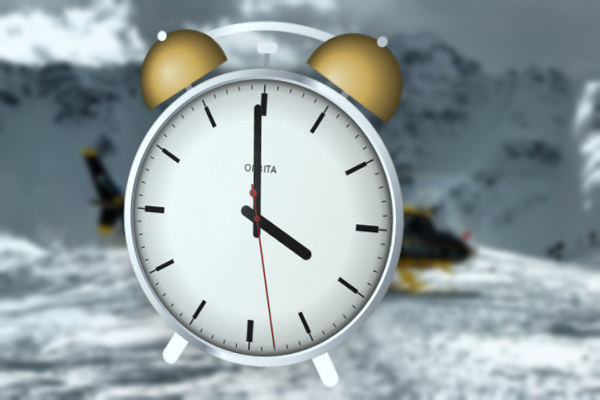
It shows {"hour": 3, "minute": 59, "second": 28}
